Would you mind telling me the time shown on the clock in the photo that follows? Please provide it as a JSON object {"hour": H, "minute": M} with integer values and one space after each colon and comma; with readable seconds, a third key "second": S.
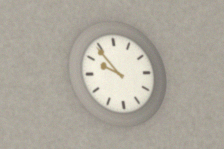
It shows {"hour": 9, "minute": 54}
